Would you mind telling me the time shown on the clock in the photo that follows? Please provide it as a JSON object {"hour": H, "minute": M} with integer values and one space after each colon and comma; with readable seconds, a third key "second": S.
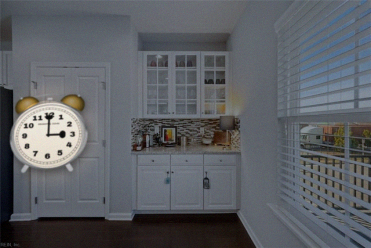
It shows {"hour": 3, "minute": 0}
